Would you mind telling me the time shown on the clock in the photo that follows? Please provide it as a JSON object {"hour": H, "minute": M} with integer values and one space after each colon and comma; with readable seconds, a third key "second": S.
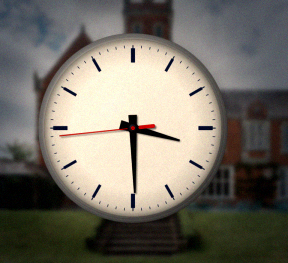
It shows {"hour": 3, "minute": 29, "second": 44}
